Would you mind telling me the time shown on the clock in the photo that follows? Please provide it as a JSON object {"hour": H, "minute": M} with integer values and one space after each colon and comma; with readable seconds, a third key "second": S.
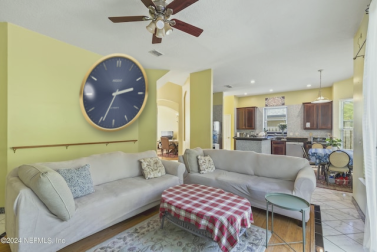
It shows {"hour": 2, "minute": 34}
